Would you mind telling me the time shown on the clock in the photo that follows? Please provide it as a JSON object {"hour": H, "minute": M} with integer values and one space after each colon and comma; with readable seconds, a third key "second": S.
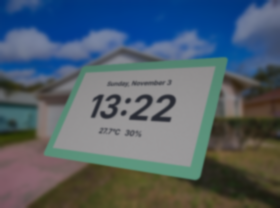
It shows {"hour": 13, "minute": 22}
